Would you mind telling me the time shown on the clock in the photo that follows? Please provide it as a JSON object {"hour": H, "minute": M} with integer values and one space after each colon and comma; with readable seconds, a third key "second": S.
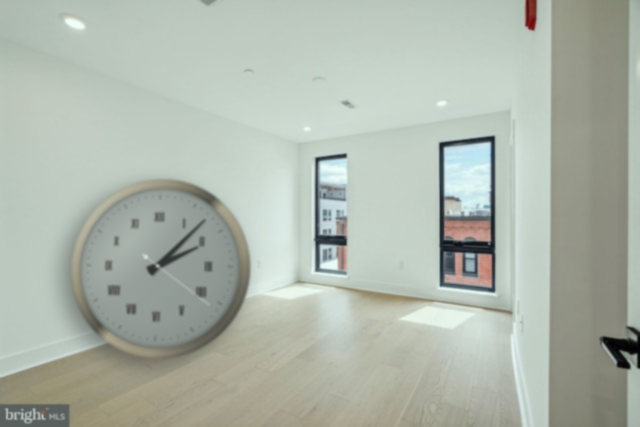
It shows {"hour": 2, "minute": 7, "second": 21}
